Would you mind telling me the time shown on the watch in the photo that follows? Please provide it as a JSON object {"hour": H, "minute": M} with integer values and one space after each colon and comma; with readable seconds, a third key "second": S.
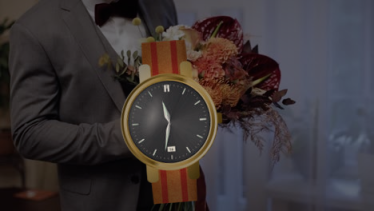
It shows {"hour": 11, "minute": 32}
